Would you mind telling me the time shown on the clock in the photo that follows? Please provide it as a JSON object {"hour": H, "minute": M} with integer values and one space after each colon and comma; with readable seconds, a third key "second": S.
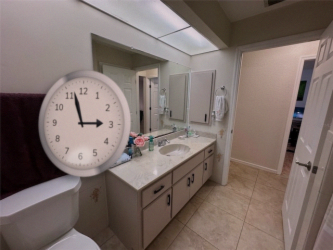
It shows {"hour": 2, "minute": 57}
